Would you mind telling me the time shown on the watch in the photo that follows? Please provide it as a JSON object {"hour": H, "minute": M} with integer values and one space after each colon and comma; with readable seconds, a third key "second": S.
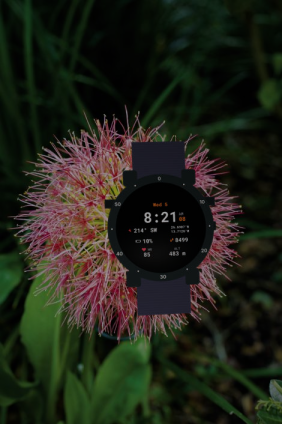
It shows {"hour": 8, "minute": 21}
